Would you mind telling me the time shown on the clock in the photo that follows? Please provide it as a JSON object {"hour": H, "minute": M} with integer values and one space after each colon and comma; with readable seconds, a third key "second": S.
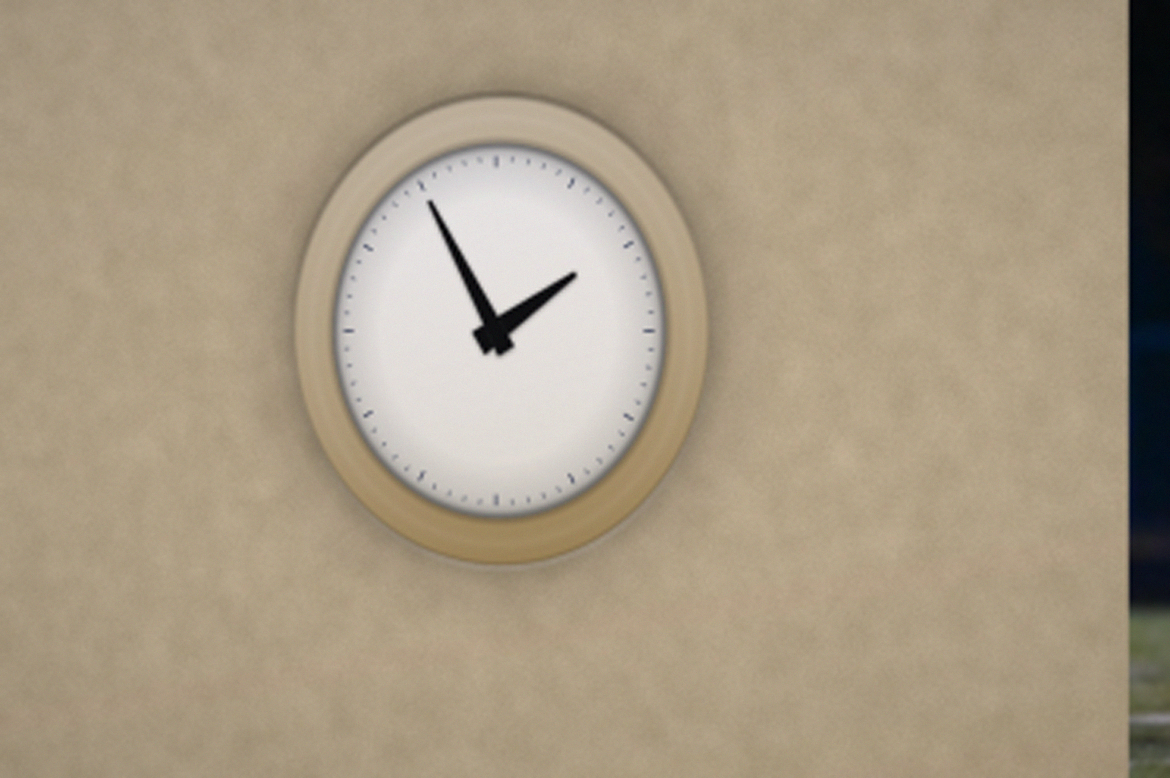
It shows {"hour": 1, "minute": 55}
